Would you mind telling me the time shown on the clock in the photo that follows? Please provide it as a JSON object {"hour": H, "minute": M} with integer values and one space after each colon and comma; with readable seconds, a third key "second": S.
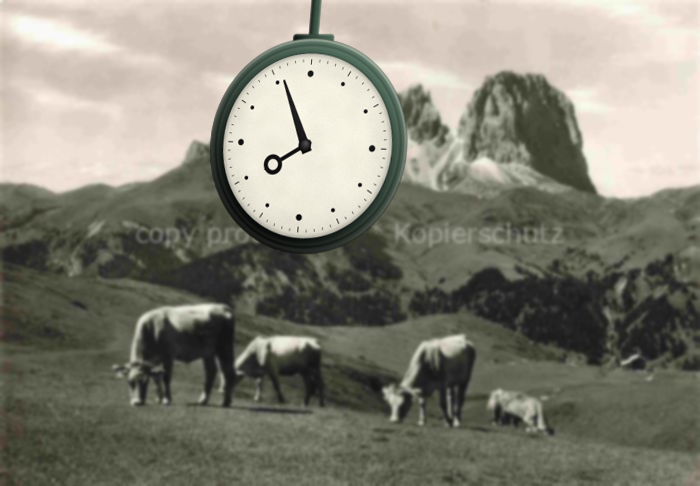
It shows {"hour": 7, "minute": 56}
